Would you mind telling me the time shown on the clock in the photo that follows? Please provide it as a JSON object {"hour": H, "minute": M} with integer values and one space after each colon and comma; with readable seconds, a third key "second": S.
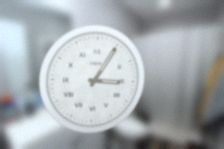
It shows {"hour": 3, "minute": 5}
